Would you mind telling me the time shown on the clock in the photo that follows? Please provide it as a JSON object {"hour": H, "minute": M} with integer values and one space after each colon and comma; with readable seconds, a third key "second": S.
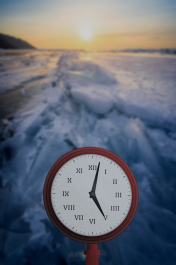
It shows {"hour": 5, "minute": 2}
